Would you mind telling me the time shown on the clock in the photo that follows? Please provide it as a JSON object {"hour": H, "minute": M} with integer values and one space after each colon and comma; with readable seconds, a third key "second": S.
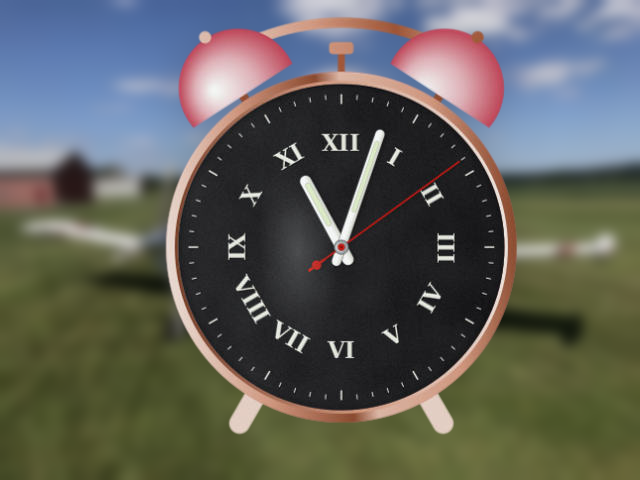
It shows {"hour": 11, "minute": 3, "second": 9}
